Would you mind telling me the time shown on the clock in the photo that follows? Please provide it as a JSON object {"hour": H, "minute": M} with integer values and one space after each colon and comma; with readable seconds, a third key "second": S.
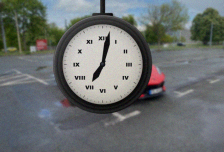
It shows {"hour": 7, "minute": 2}
